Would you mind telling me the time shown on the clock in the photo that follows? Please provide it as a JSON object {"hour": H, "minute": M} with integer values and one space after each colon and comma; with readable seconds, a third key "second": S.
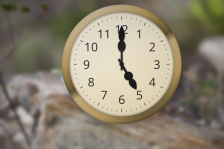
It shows {"hour": 5, "minute": 0}
